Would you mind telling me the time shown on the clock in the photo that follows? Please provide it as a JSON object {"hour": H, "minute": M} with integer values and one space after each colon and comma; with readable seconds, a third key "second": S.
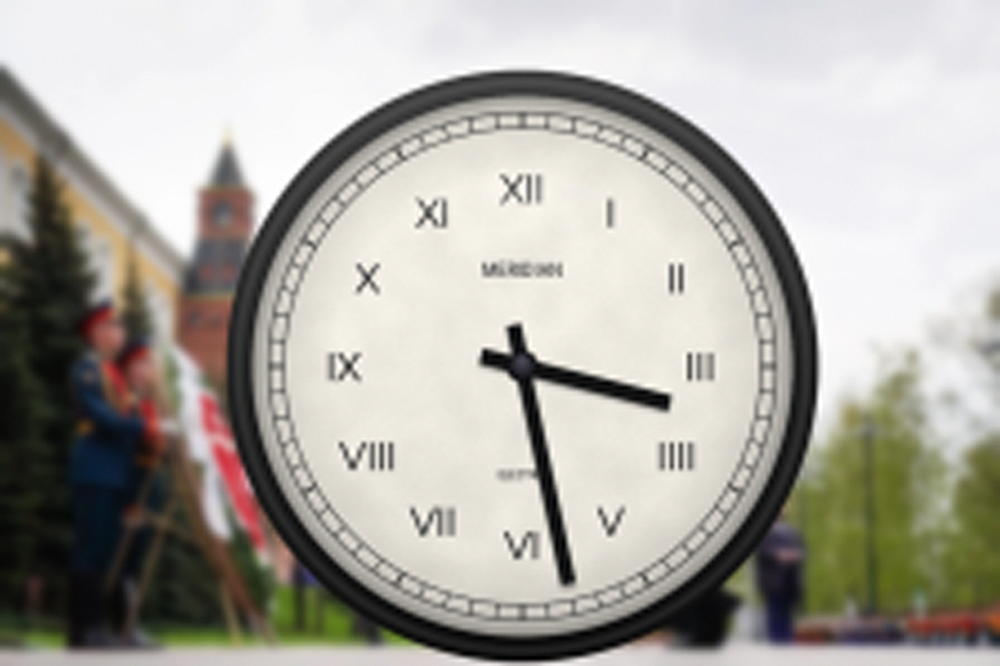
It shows {"hour": 3, "minute": 28}
